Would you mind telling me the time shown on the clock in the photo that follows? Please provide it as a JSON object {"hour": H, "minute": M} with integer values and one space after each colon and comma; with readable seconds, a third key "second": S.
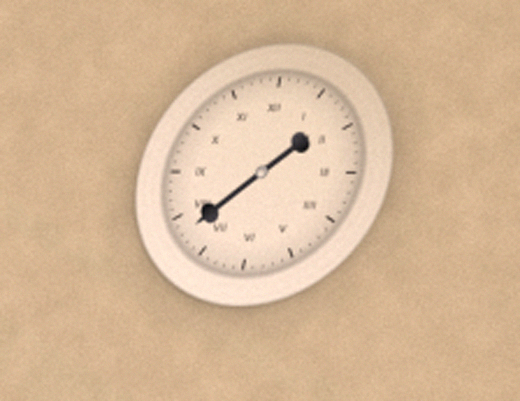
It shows {"hour": 1, "minute": 38}
